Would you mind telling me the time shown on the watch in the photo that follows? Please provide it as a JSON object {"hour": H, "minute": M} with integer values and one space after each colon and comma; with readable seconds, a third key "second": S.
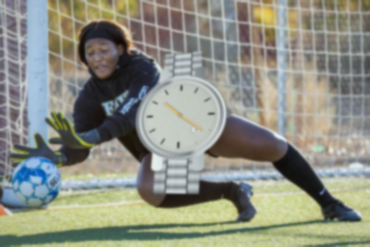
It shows {"hour": 10, "minute": 21}
